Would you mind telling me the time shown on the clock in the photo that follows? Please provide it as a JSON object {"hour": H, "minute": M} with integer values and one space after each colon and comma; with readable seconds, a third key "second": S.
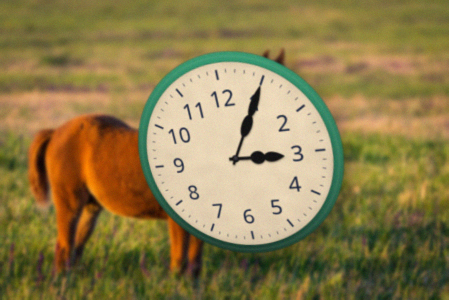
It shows {"hour": 3, "minute": 5}
